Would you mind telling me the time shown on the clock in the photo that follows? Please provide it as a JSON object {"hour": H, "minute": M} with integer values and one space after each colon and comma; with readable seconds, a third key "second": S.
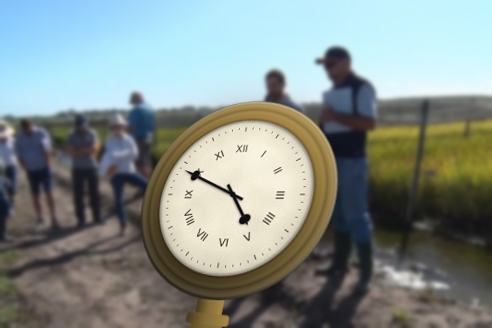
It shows {"hour": 4, "minute": 49}
